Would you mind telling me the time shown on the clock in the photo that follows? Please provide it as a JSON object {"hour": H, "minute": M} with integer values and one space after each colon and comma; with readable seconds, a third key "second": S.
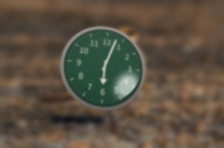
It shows {"hour": 6, "minute": 3}
